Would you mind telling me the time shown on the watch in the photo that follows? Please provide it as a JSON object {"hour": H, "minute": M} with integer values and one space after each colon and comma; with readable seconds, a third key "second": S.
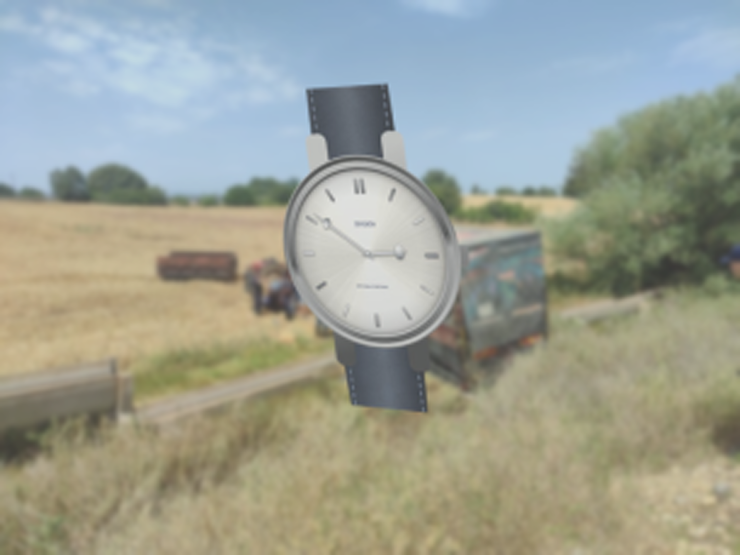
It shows {"hour": 2, "minute": 51}
